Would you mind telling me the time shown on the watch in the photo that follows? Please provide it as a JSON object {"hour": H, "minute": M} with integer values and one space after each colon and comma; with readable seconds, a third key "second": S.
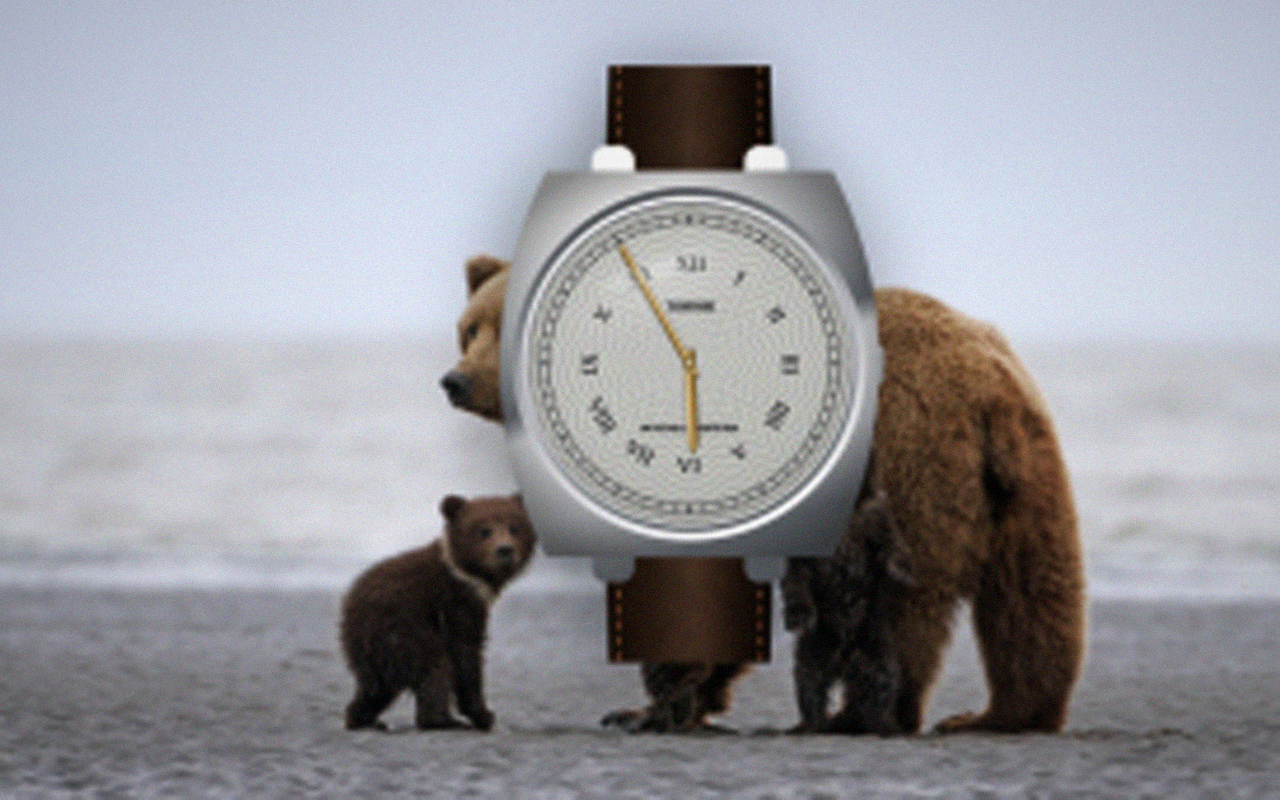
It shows {"hour": 5, "minute": 55}
